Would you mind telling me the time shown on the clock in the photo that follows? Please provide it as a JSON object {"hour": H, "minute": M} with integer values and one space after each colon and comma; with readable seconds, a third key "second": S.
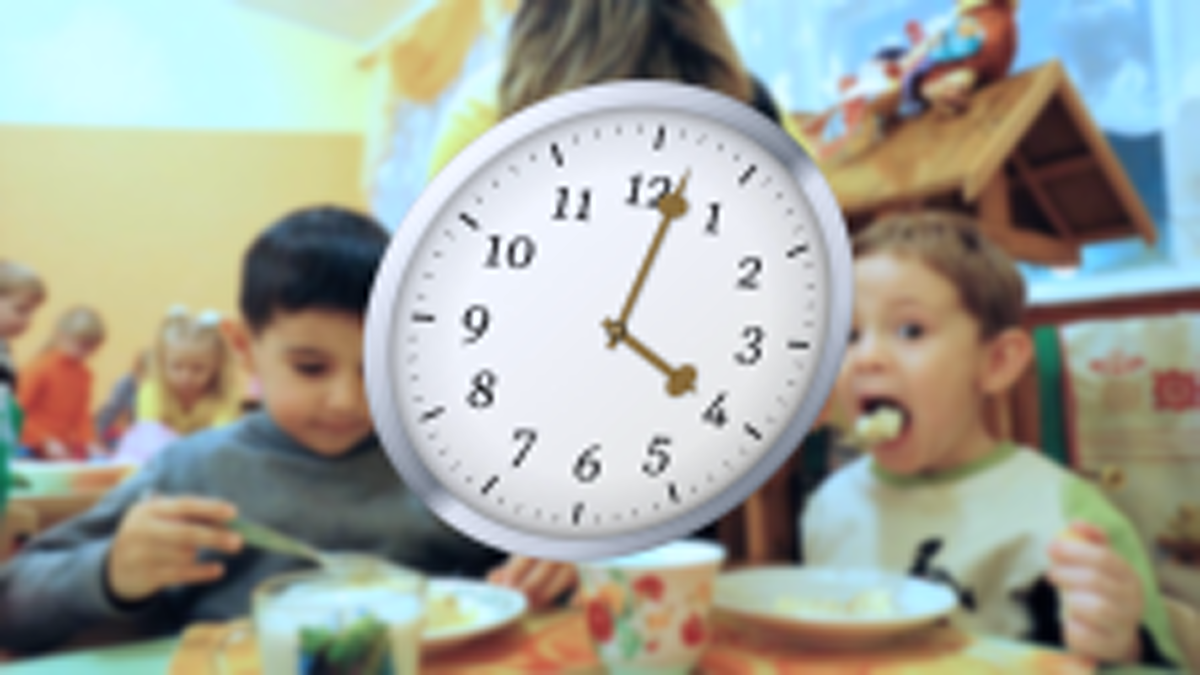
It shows {"hour": 4, "minute": 2}
